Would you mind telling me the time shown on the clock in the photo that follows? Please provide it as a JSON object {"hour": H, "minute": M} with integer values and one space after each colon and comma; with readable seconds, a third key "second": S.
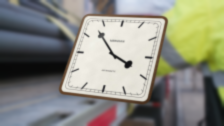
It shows {"hour": 3, "minute": 53}
